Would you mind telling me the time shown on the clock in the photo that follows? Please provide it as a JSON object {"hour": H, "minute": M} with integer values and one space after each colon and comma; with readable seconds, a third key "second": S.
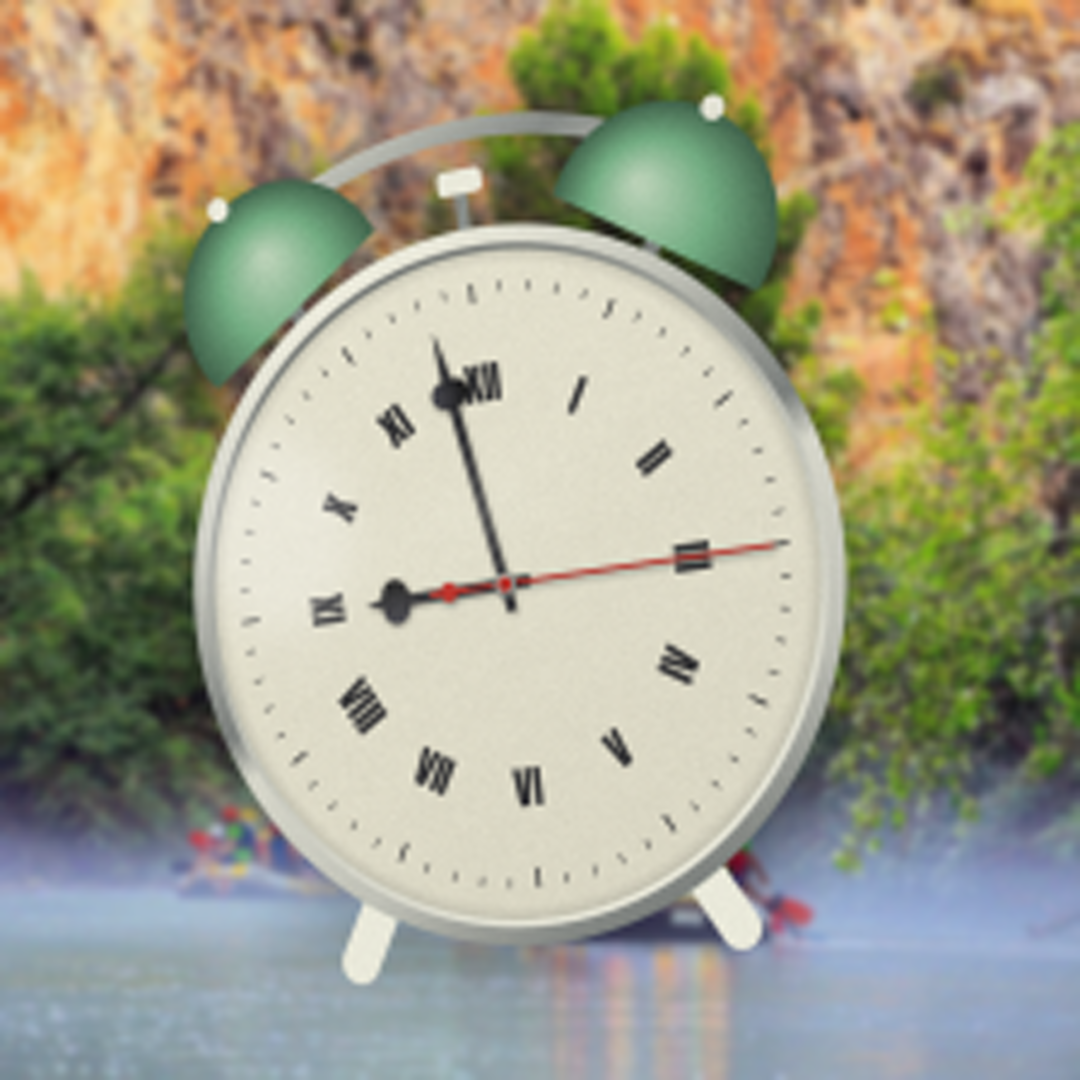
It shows {"hour": 8, "minute": 58, "second": 15}
